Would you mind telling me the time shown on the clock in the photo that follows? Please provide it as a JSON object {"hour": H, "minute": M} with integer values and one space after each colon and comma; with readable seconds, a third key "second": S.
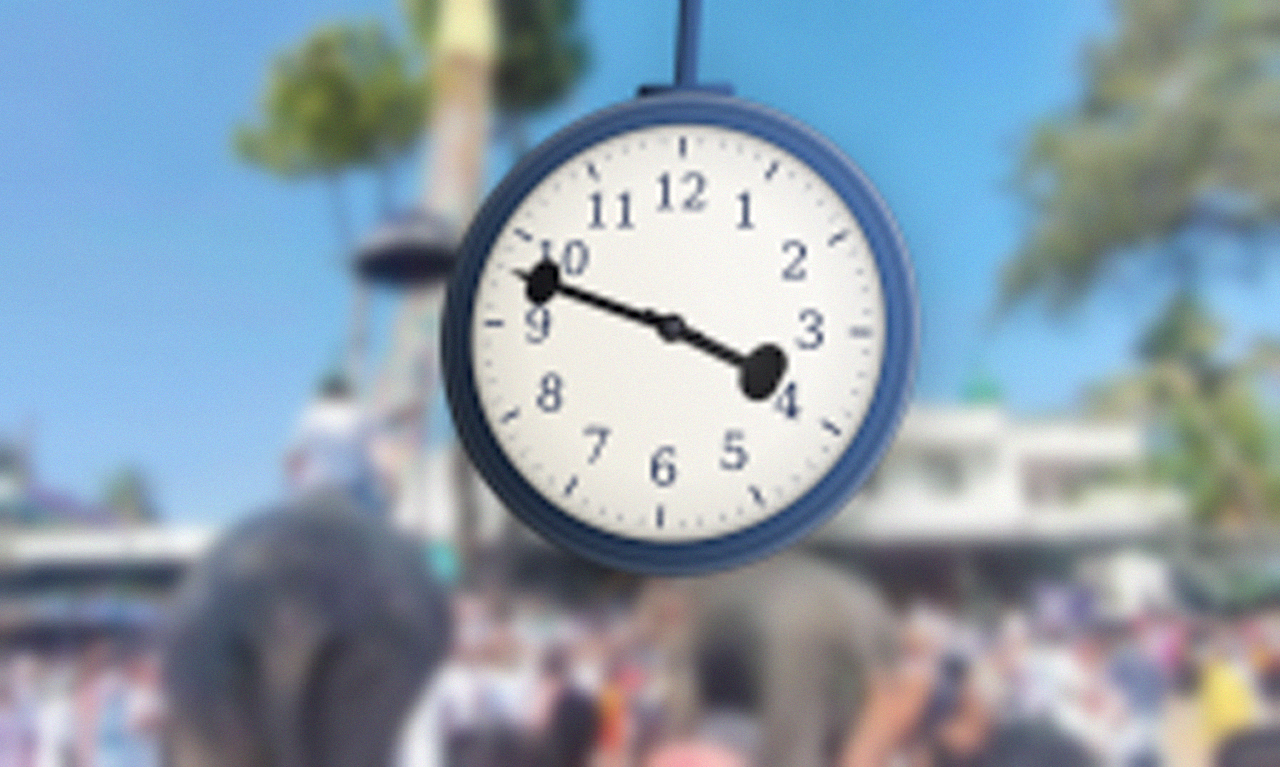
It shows {"hour": 3, "minute": 48}
